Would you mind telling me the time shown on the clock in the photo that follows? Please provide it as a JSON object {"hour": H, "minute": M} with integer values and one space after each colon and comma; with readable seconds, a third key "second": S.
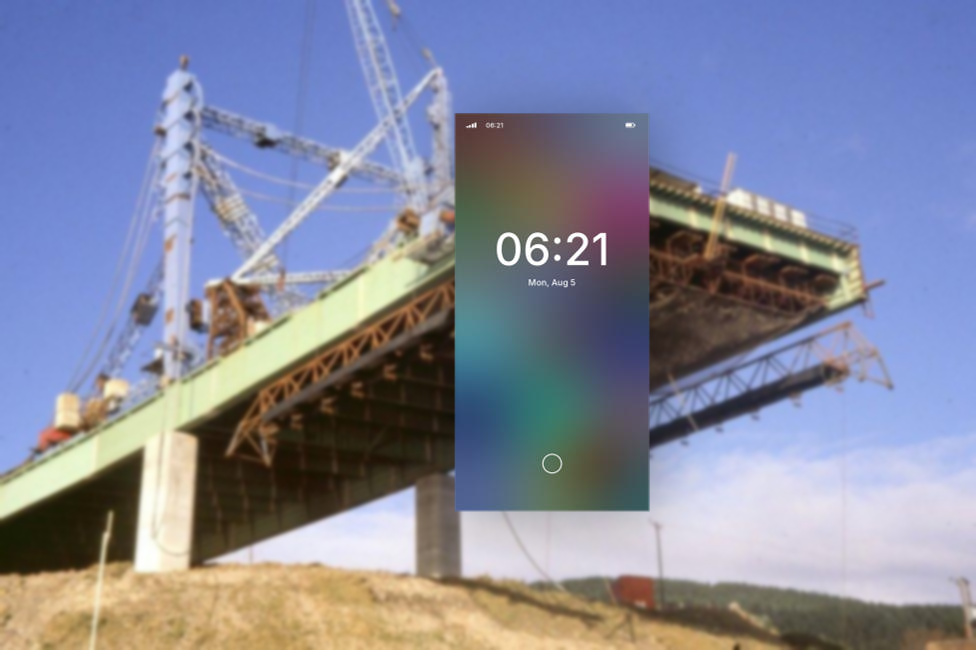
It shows {"hour": 6, "minute": 21}
